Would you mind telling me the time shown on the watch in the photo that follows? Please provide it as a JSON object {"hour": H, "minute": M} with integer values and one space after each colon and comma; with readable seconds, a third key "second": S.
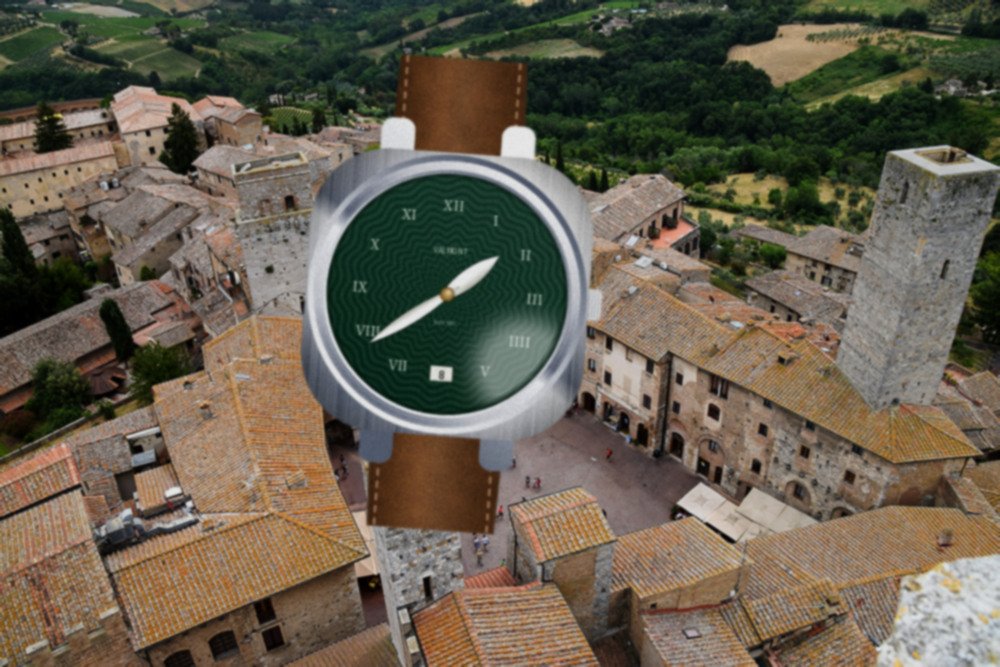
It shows {"hour": 1, "minute": 39}
